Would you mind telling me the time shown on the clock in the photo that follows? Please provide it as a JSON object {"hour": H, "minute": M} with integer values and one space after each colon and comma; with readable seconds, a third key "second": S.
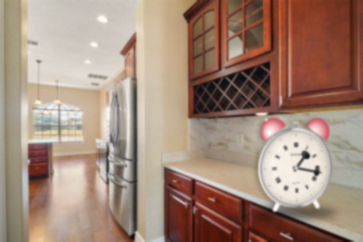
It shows {"hour": 1, "minute": 17}
